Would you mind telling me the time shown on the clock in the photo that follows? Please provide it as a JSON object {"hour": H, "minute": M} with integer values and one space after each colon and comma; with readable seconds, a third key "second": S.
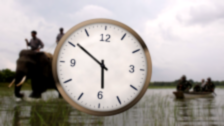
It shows {"hour": 5, "minute": 51}
